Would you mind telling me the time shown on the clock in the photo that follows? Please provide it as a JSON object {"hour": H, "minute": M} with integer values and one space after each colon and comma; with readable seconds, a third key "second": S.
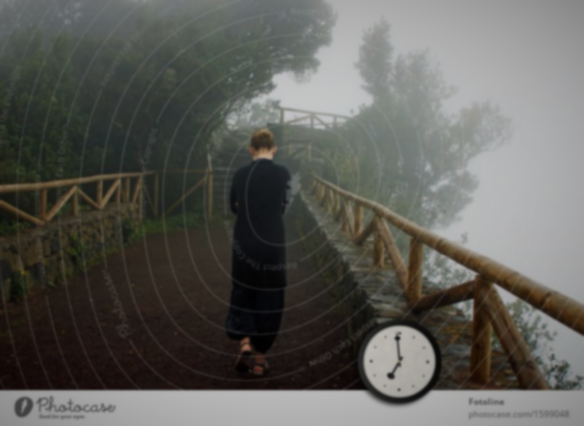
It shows {"hour": 6, "minute": 59}
